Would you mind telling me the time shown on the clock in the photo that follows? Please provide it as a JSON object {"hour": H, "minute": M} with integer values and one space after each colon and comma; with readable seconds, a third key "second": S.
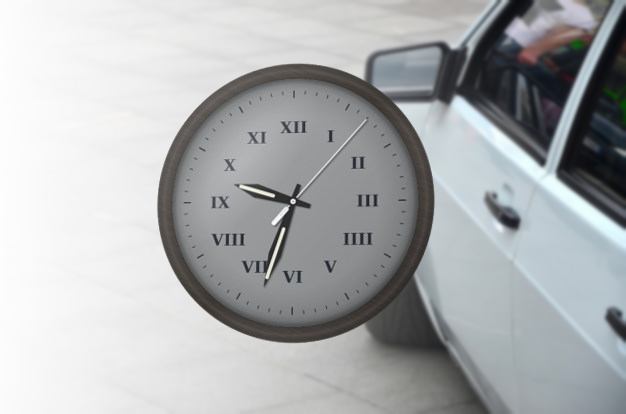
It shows {"hour": 9, "minute": 33, "second": 7}
